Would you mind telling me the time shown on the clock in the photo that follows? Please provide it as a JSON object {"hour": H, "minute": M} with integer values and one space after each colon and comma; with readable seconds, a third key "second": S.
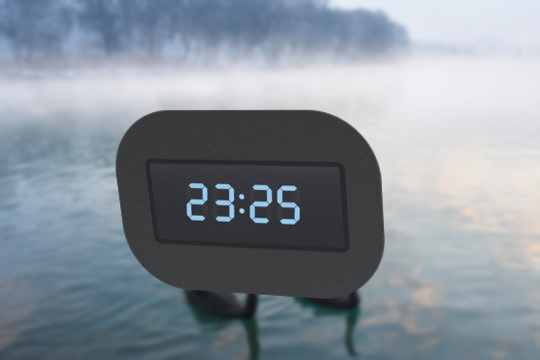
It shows {"hour": 23, "minute": 25}
